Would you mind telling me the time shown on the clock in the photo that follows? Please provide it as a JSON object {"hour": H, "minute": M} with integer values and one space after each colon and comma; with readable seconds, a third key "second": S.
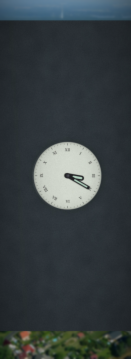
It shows {"hour": 3, "minute": 20}
